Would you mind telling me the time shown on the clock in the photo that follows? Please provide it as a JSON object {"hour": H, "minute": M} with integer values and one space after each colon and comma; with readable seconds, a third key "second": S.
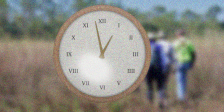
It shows {"hour": 12, "minute": 58}
